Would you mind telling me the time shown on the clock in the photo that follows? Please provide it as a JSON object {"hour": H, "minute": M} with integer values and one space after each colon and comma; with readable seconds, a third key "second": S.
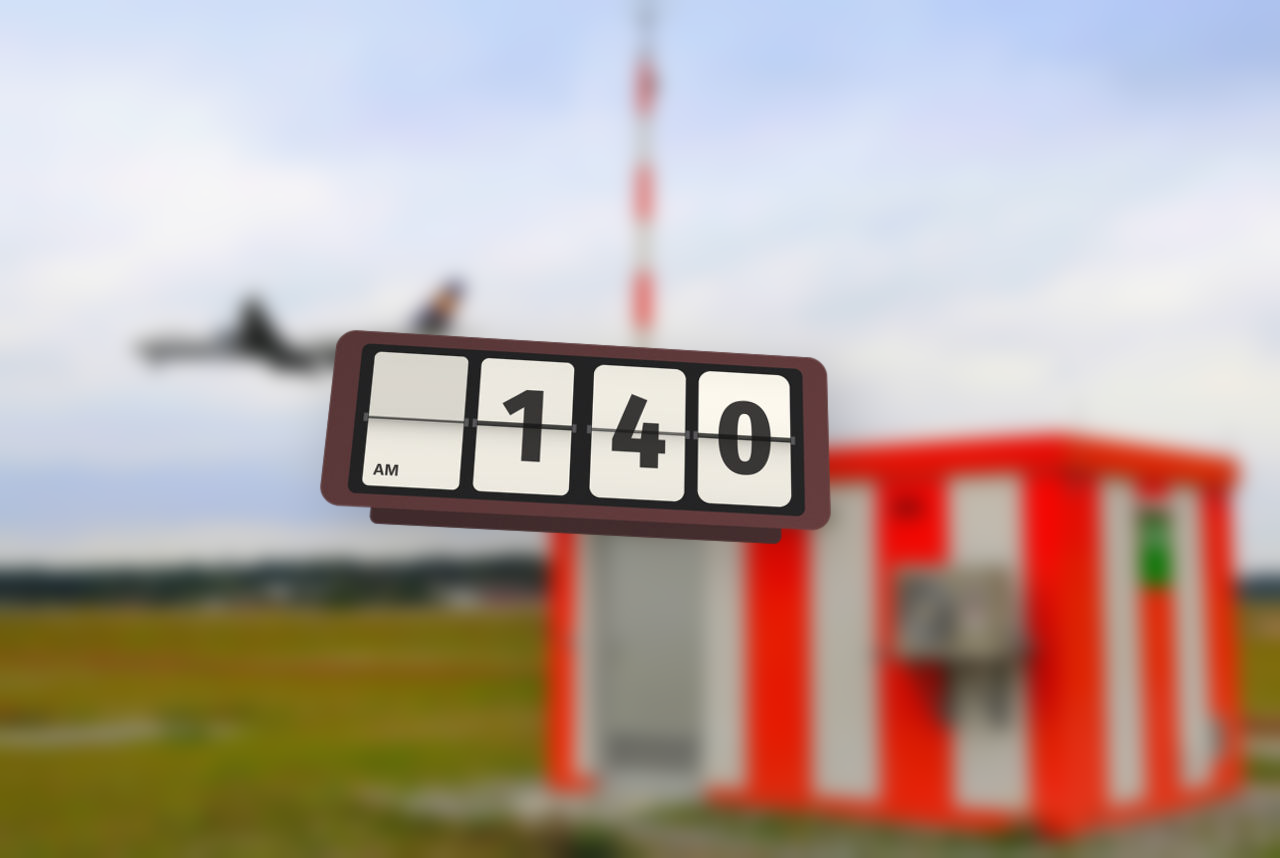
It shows {"hour": 1, "minute": 40}
